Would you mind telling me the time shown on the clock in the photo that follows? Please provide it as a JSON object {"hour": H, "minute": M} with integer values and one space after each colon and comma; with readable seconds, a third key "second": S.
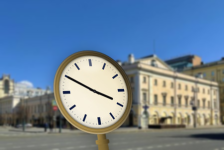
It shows {"hour": 3, "minute": 50}
